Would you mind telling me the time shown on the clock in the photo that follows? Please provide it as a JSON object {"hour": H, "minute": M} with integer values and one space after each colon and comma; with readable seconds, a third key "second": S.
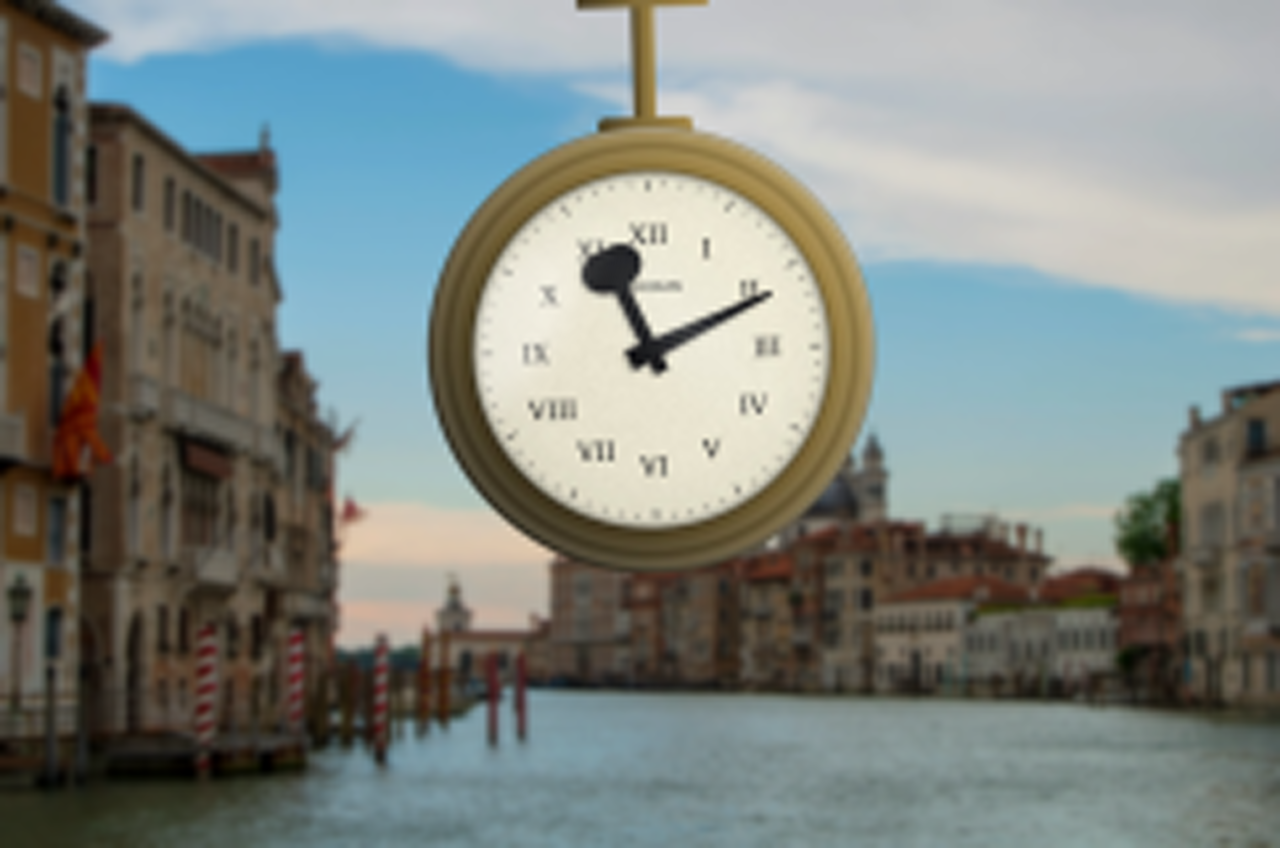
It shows {"hour": 11, "minute": 11}
